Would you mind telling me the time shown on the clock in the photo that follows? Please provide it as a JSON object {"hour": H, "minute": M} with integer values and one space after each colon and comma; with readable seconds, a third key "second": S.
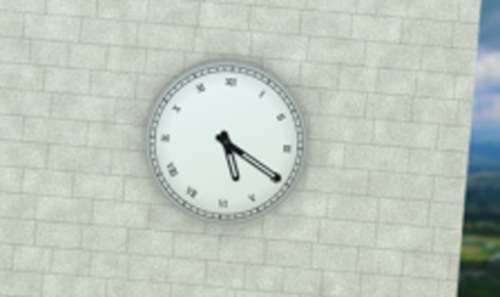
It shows {"hour": 5, "minute": 20}
